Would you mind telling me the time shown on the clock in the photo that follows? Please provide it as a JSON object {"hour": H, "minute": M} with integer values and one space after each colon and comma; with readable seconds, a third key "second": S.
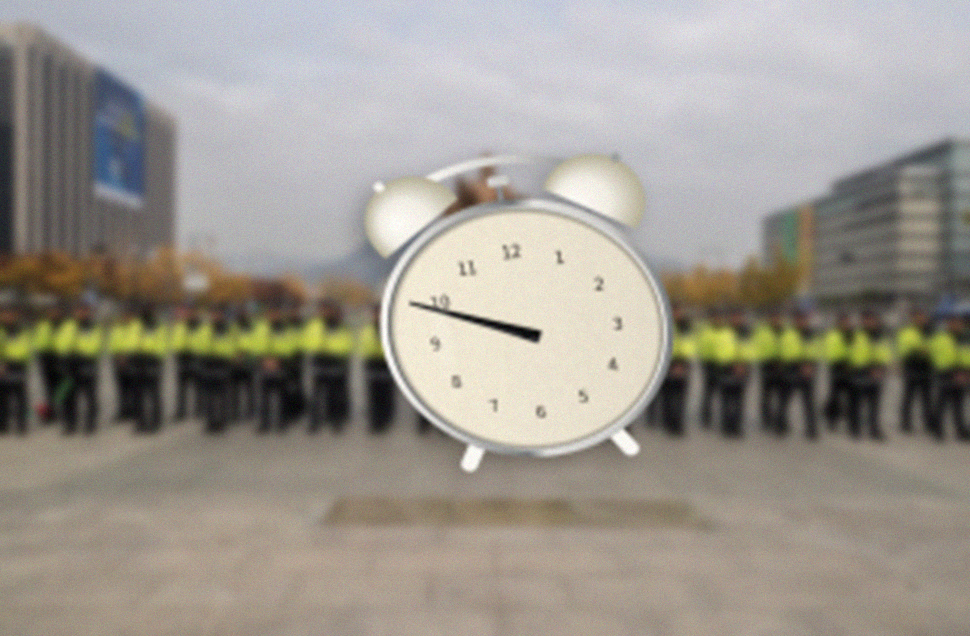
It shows {"hour": 9, "minute": 49}
